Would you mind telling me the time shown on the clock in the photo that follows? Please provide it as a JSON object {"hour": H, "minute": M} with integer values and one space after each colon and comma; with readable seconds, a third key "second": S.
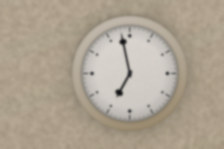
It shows {"hour": 6, "minute": 58}
